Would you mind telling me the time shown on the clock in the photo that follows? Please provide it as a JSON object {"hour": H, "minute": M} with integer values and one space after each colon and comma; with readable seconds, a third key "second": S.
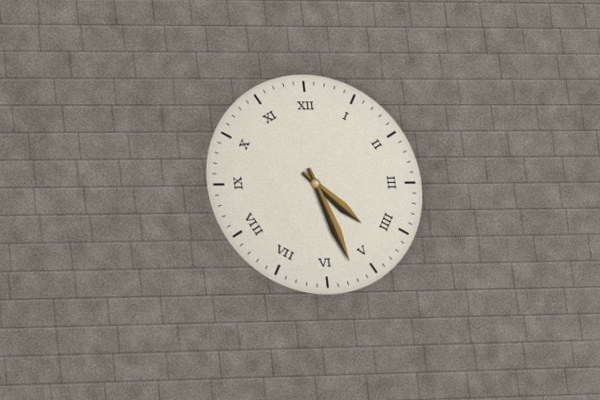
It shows {"hour": 4, "minute": 27}
